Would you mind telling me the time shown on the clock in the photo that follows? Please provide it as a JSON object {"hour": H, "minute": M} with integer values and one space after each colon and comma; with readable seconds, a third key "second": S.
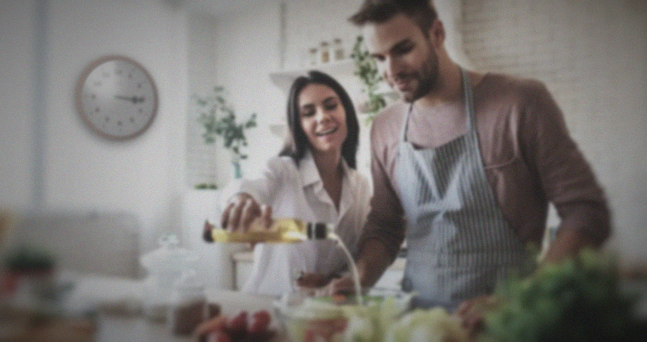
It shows {"hour": 3, "minute": 16}
